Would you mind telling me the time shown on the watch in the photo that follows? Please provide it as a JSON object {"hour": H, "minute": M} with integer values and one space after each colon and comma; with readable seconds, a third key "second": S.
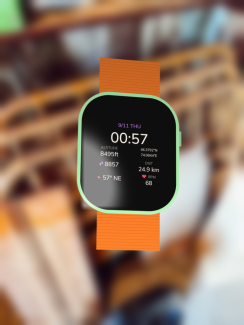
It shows {"hour": 0, "minute": 57}
